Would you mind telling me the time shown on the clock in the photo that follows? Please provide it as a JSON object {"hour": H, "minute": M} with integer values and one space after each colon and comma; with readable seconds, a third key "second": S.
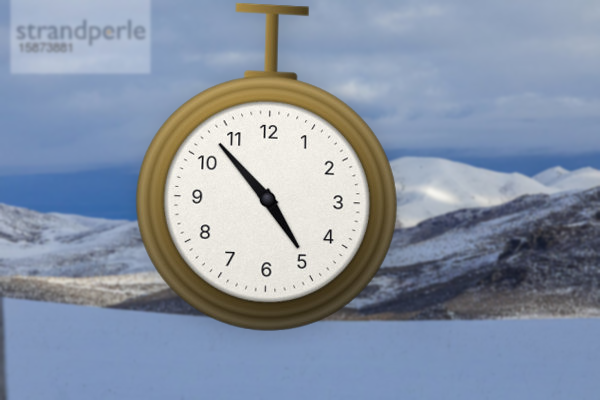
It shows {"hour": 4, "minute": 53}
